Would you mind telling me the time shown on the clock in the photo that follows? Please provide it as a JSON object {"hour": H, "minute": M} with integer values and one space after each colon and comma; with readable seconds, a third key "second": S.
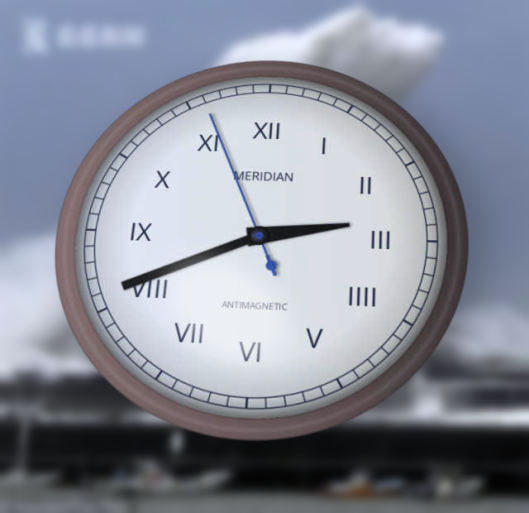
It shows {"hour": 2, "minute": 40, "second": 56}
